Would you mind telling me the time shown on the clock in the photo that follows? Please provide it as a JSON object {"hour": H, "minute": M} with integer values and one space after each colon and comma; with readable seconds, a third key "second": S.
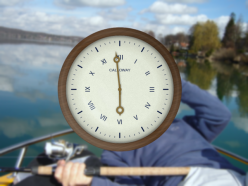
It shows {"hour": 5, "minute": 59}
